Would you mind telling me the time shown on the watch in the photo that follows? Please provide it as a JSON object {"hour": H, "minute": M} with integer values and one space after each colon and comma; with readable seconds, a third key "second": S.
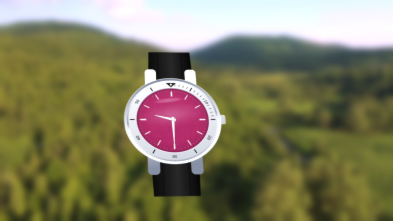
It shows {"hour": 9, "minute": 30}
